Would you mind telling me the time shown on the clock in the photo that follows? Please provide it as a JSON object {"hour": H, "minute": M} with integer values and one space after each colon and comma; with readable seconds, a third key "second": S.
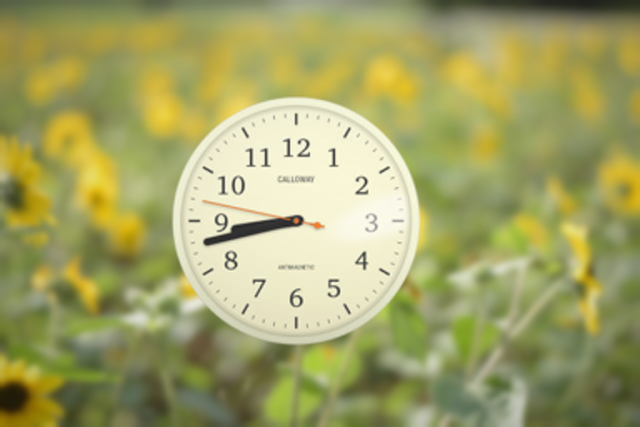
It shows {"hour": 8, "minute": 42, "second": 47}
